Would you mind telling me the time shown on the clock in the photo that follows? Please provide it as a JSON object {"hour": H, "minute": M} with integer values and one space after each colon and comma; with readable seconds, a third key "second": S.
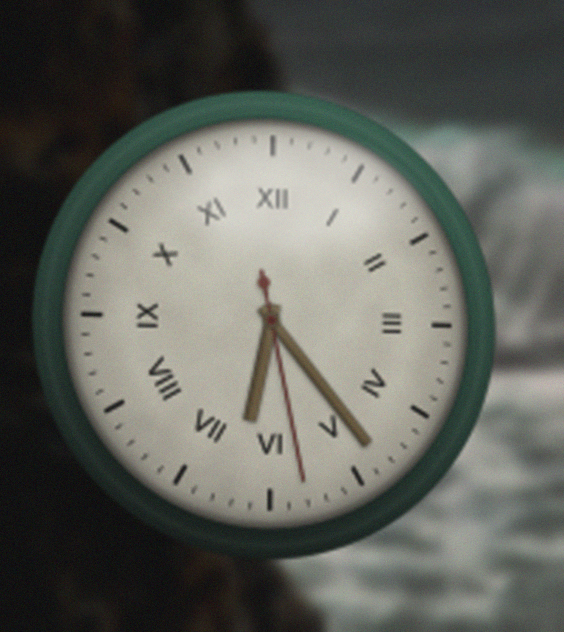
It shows {"hour": 6, "minute": 23, "second": 28}
